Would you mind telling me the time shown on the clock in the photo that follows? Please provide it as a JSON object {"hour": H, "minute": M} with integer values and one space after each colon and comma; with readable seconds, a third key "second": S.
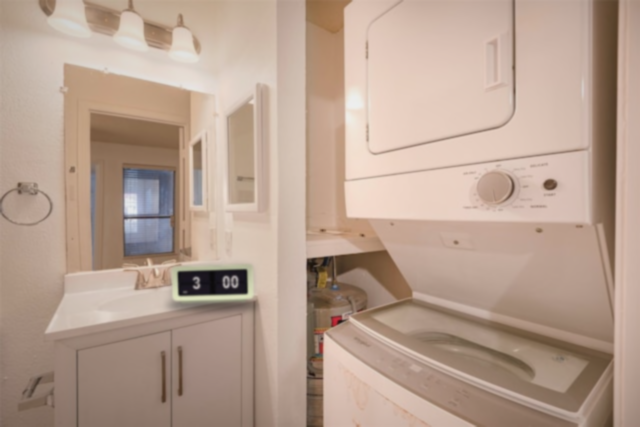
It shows {"hour": 3, "minute": 0}
